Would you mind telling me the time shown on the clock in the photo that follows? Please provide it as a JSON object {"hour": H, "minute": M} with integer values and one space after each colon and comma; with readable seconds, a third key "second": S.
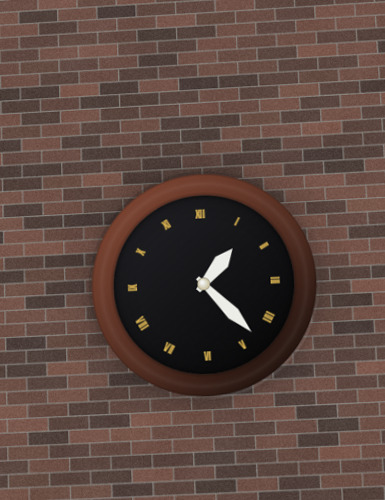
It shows {"hour": 1, "minute": 23}
